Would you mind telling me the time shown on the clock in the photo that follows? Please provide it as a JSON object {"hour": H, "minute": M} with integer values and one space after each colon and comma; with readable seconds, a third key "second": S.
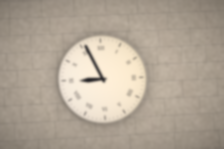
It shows {"hour": 8, "minute": 56}
